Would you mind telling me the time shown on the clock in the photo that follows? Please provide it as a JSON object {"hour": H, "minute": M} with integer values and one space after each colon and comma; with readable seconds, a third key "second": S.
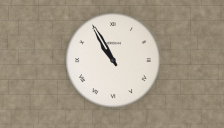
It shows {"hour": 10, "minute": 55}
